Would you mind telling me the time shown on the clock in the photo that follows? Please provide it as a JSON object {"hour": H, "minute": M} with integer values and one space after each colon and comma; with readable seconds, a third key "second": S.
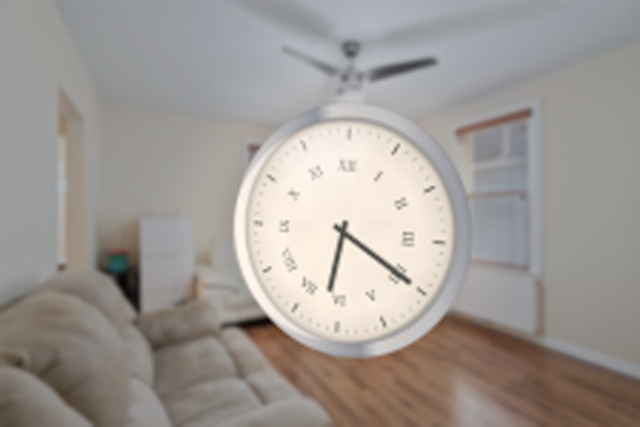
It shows {"hour": 6, "minute": 20}
